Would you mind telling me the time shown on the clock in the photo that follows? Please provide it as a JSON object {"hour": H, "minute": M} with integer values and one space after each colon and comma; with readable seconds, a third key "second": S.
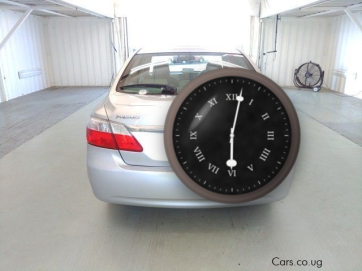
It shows {"hour": 6, "minute": 2}
